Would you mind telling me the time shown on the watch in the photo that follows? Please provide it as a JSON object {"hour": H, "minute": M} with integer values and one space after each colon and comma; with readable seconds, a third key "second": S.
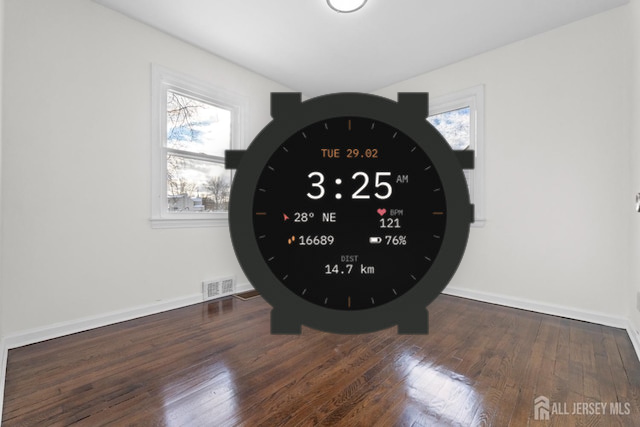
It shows {"hour": 3, "minute": 25}
